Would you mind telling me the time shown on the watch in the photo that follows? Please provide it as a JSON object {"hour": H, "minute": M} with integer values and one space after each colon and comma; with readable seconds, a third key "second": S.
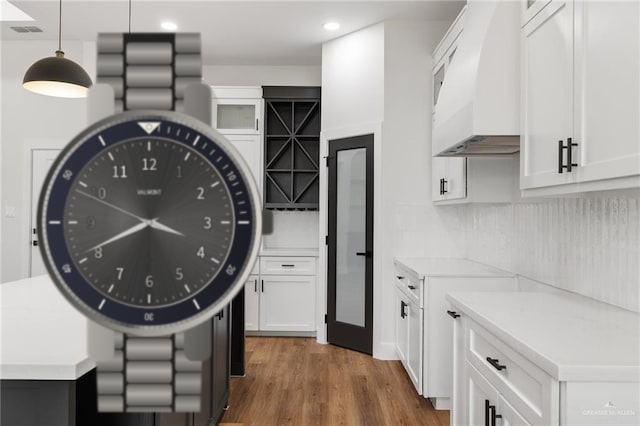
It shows {"hour": 3, "minute": 40, "second": 49}
